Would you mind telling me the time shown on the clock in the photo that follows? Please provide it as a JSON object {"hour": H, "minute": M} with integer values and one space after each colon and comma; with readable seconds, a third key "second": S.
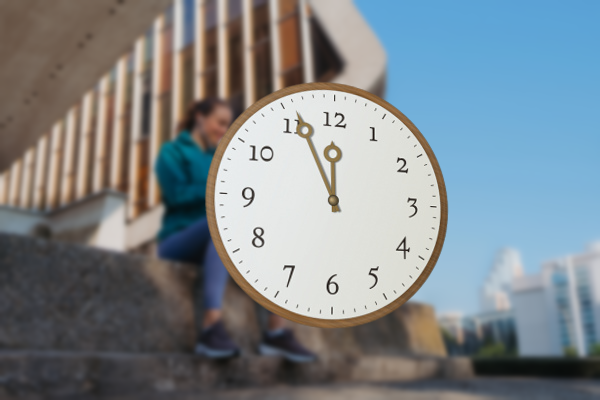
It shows {"hour": 11, "minute": 56}
